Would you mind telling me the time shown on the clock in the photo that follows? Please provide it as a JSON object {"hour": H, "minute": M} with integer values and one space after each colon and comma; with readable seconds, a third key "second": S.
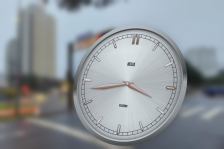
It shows {"hour": 3, "minute": 43}
